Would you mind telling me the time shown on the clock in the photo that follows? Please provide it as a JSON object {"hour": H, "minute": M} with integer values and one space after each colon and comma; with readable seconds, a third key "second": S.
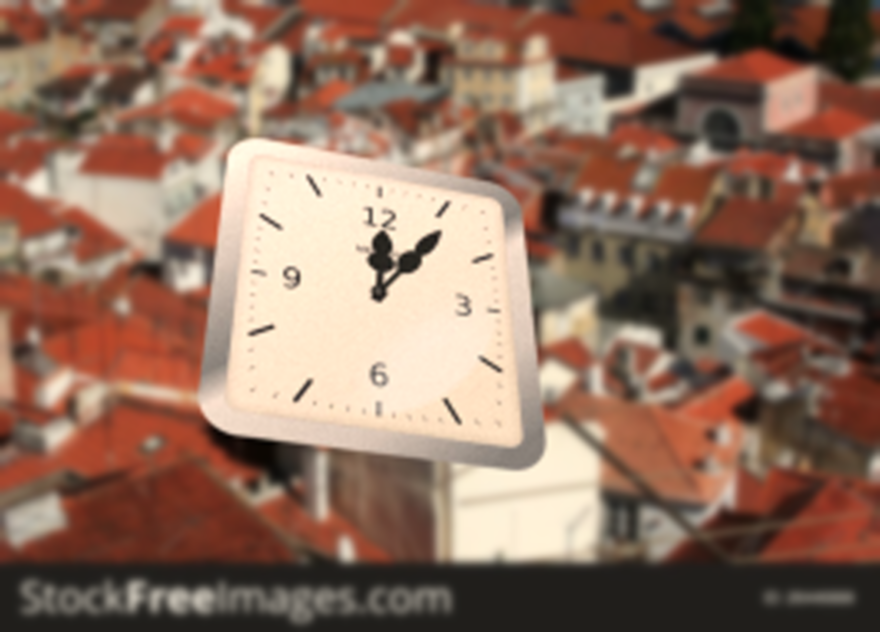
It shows {"hour": 12, "minute": 6}
